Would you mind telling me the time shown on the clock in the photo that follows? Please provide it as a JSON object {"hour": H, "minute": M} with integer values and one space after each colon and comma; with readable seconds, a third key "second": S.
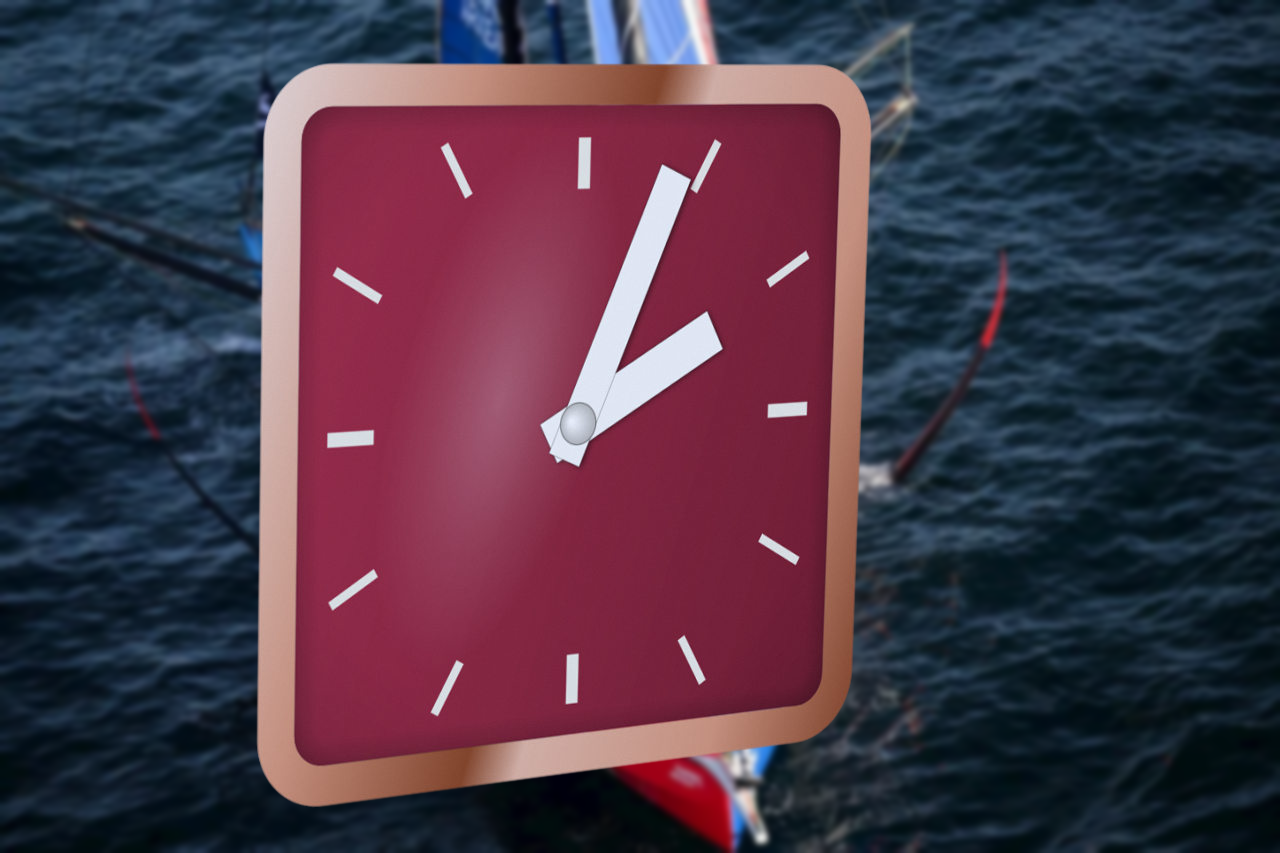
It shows {"hour": 2, "minute": 4}
